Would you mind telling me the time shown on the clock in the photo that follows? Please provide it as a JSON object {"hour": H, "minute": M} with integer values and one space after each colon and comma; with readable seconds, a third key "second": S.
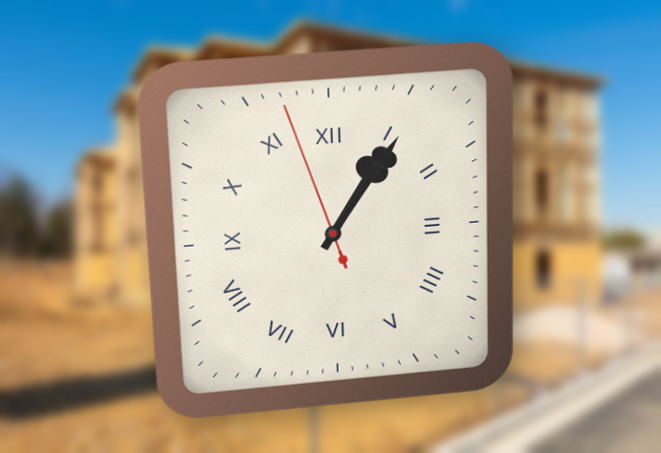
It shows {"hour": 1, "minute": 5, "second": 57}
